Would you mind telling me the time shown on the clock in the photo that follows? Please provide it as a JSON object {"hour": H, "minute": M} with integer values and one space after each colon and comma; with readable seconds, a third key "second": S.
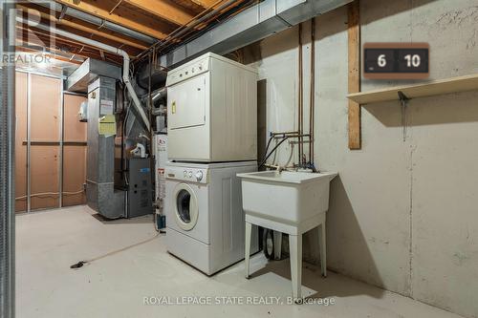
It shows {"hour": 6, "minute": 10}
